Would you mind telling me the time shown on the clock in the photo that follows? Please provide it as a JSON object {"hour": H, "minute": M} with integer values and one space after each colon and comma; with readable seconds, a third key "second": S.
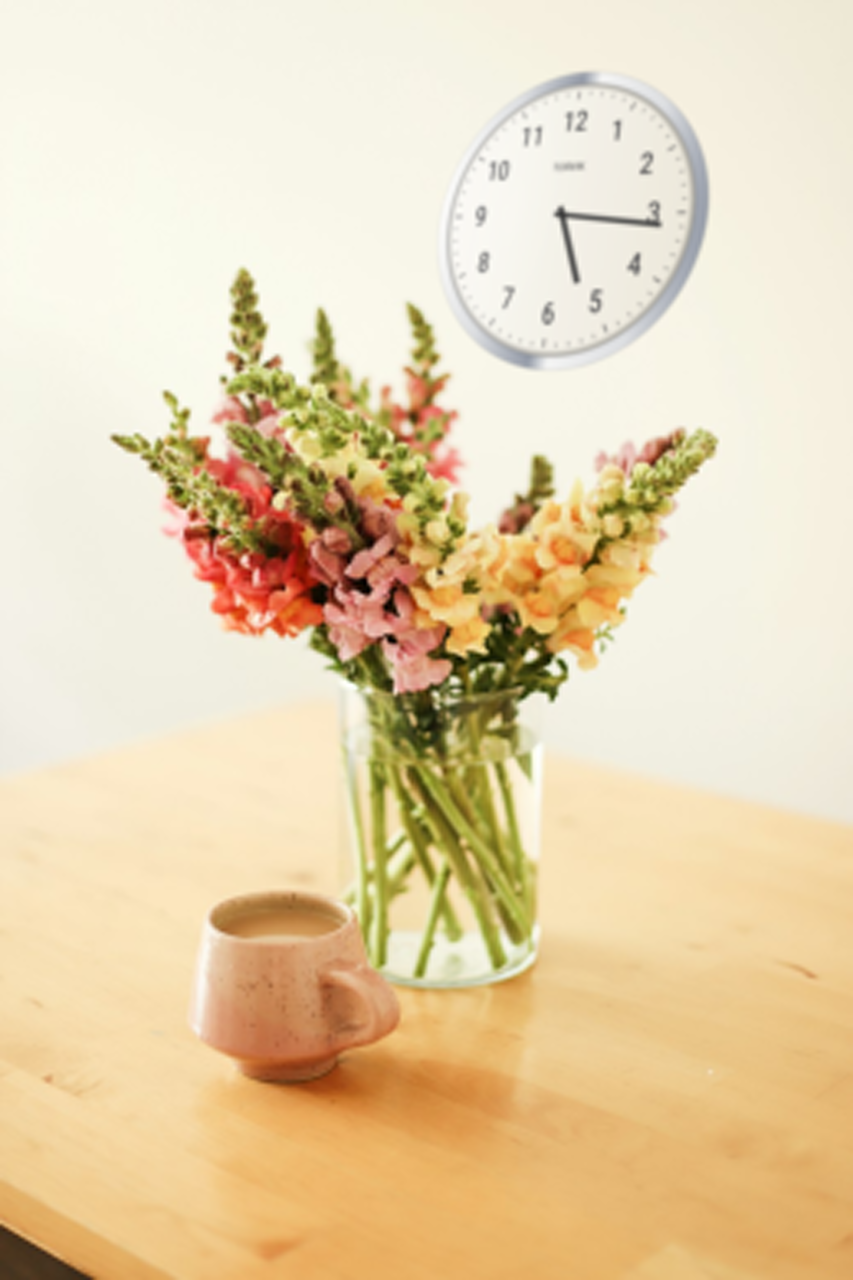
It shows {"hour": 5, "minute": 16}
